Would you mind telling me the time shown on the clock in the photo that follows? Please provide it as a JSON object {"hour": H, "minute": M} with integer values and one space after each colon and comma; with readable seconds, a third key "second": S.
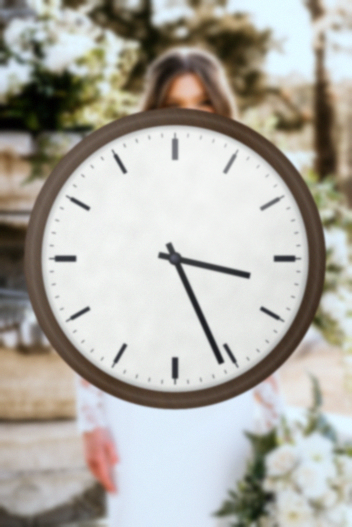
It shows {"hour": 3, "minute": 26}
